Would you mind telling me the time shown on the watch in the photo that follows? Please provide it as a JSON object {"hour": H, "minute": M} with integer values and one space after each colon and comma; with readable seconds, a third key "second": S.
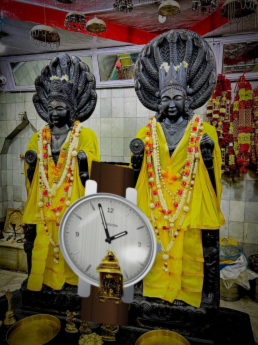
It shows {"hour": 1, "minute": 57}
